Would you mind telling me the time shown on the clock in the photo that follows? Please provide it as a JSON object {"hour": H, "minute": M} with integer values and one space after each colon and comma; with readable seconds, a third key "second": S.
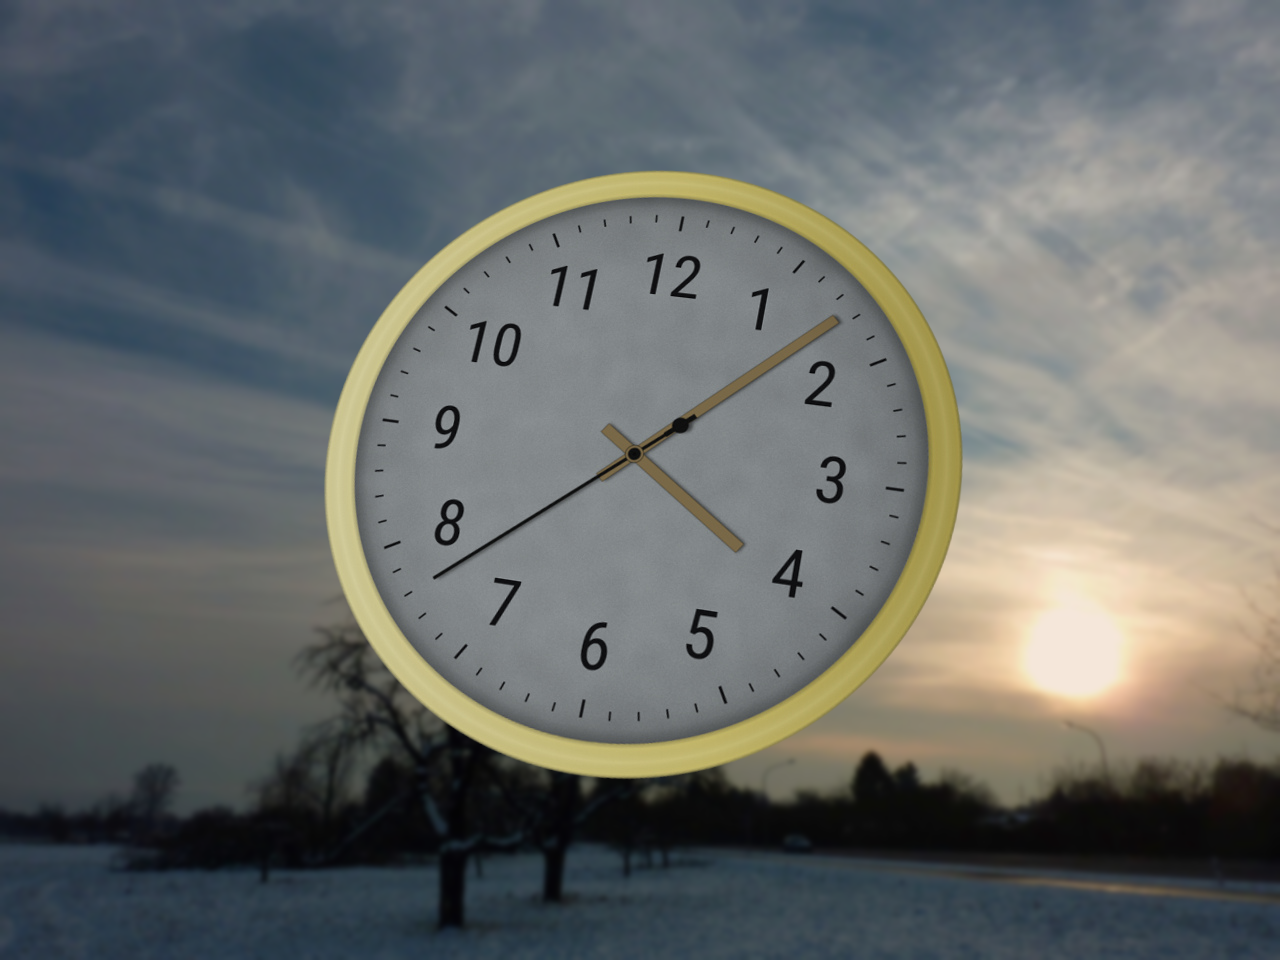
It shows {"hour": 4, "minute": 7, "second": 38}
